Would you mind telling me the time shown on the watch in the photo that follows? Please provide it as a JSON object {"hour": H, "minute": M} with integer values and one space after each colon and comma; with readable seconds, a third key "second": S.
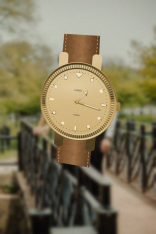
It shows {"hour": 1, "minute": 17}
